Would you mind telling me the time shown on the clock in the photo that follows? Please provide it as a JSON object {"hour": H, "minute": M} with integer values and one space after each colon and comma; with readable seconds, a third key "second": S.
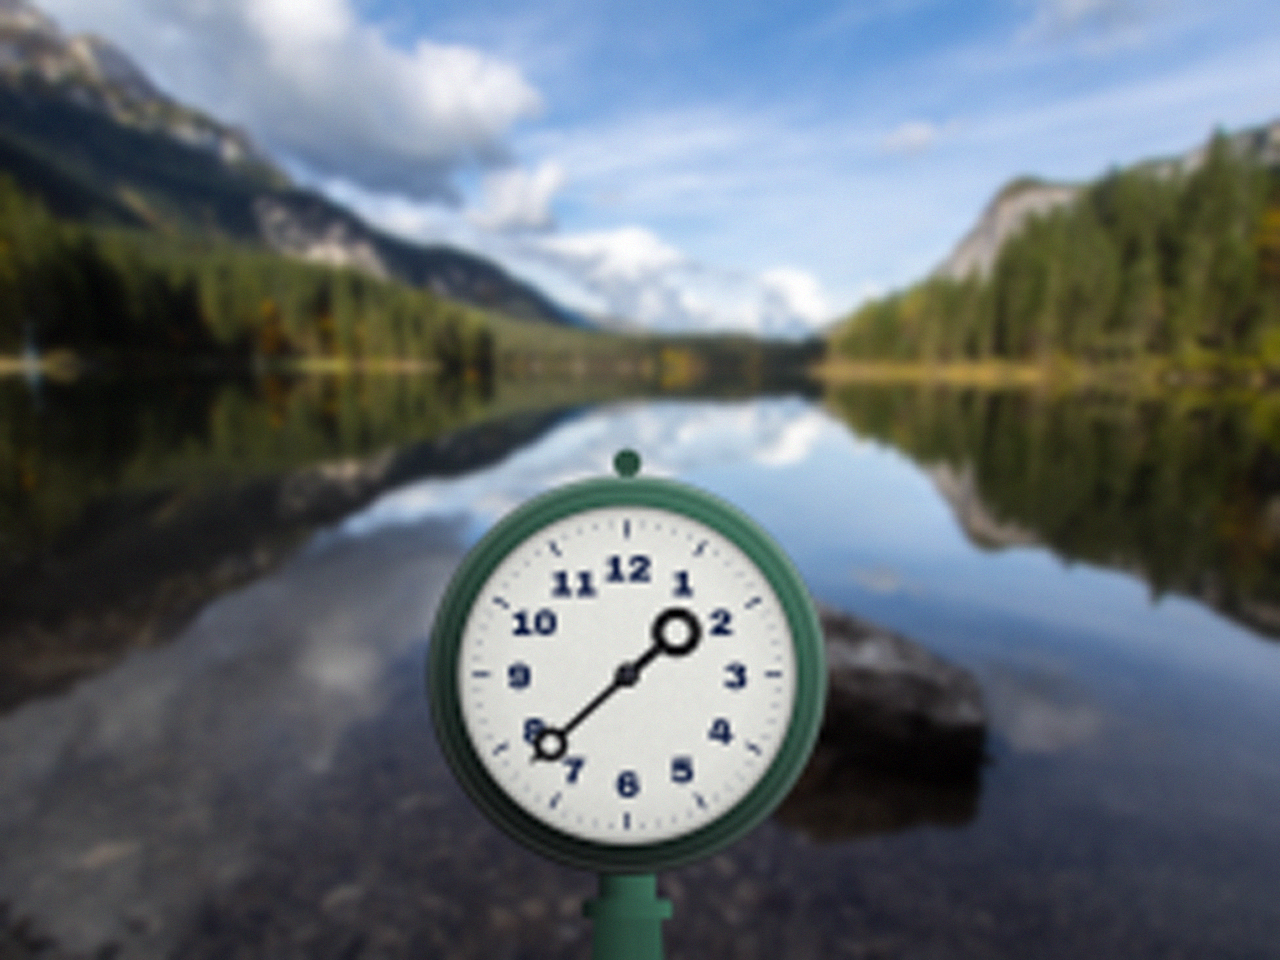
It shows {"hour": 1, "minute": 38}
